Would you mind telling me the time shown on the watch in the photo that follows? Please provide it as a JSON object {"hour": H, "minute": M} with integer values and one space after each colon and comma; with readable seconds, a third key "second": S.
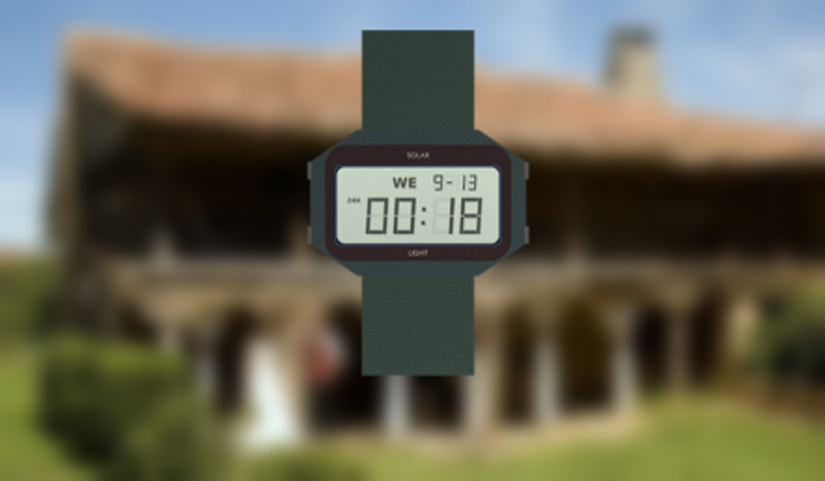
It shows {"hour": 0, "minute": 18}
